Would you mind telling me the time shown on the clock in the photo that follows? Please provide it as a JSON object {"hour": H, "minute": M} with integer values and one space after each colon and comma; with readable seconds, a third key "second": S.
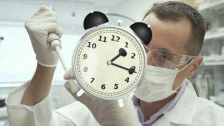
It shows {"hour": 1, "minute": 16}
